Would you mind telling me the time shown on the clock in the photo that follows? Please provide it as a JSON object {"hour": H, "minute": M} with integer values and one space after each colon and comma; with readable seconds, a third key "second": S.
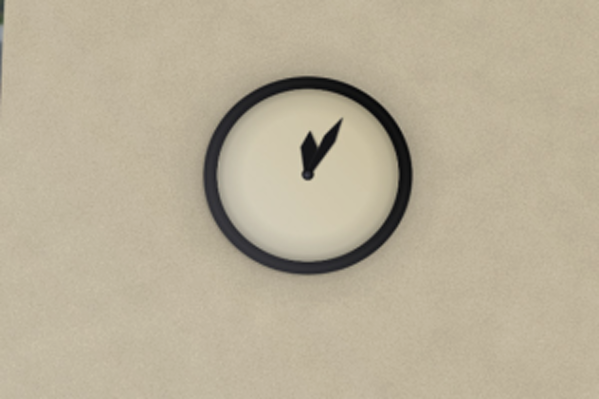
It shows {"hour": 12, "minute": 5}
